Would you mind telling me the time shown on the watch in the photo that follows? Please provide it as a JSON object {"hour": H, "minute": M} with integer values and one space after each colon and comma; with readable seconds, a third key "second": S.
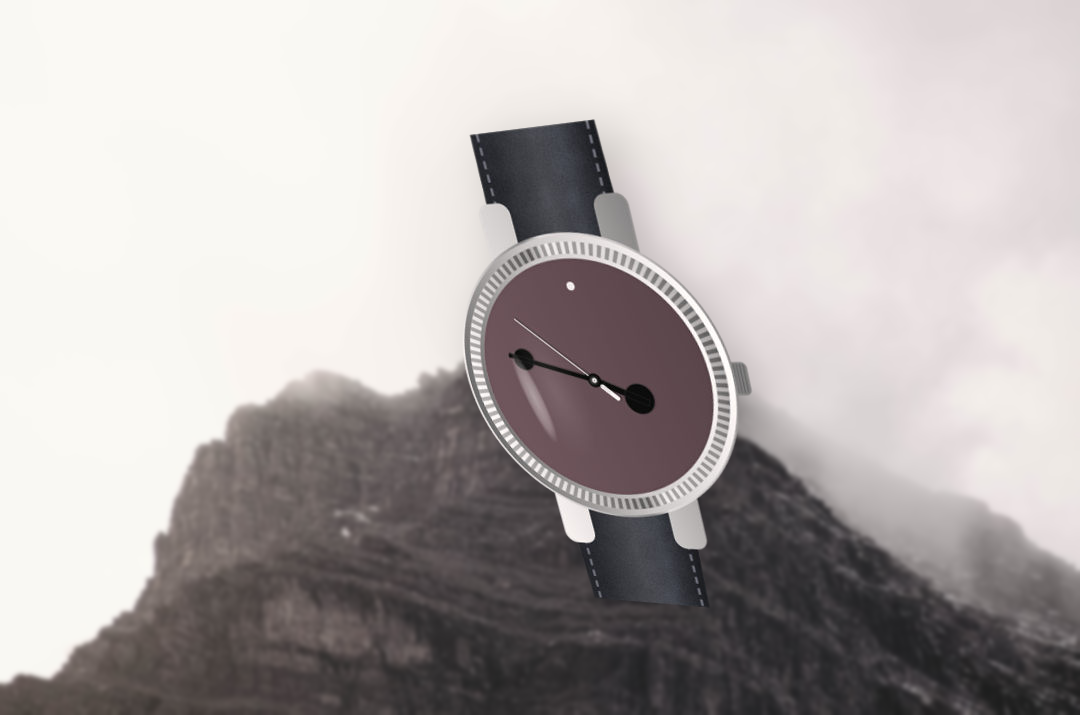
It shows {"hour": 3, "minute": 47, "second": 52}
